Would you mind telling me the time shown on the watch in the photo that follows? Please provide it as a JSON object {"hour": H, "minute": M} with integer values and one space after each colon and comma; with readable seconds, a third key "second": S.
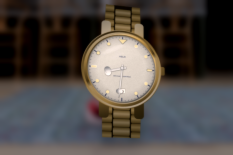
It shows {"hour": 8, "minute": 31}
